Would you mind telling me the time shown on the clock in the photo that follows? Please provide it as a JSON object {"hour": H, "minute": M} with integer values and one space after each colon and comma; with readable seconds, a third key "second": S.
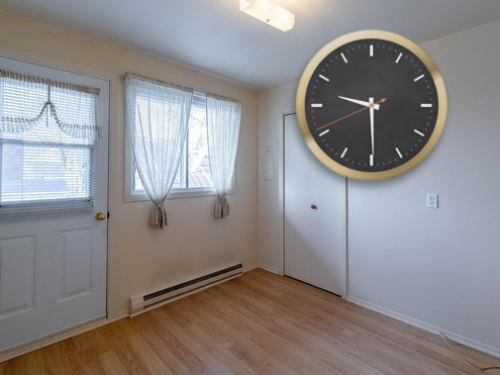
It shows {"hour": 9, "minute": 29, "second": 41}
